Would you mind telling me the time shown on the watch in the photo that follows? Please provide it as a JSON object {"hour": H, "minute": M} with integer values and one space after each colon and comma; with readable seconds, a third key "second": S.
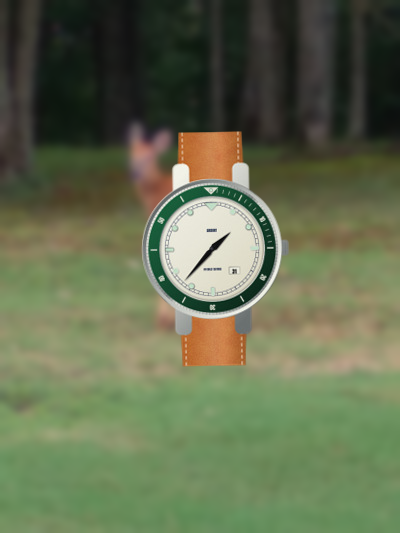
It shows {"hour": 1, "minute": 37}
